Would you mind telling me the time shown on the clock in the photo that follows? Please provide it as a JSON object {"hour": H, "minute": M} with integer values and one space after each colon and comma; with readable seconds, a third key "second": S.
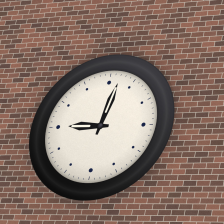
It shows {"hour": 9, "minute": 2}
